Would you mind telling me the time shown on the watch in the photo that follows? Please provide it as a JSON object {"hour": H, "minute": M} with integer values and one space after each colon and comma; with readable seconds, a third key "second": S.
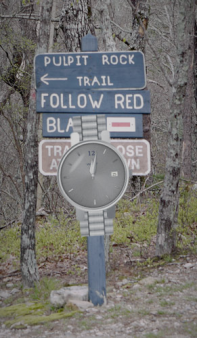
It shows {"hour": 12, "minute": 2}
